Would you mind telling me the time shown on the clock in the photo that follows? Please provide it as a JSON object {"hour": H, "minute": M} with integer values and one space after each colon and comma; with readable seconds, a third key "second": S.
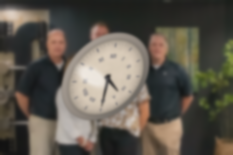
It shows {"hour": 4, "minute": 30}
